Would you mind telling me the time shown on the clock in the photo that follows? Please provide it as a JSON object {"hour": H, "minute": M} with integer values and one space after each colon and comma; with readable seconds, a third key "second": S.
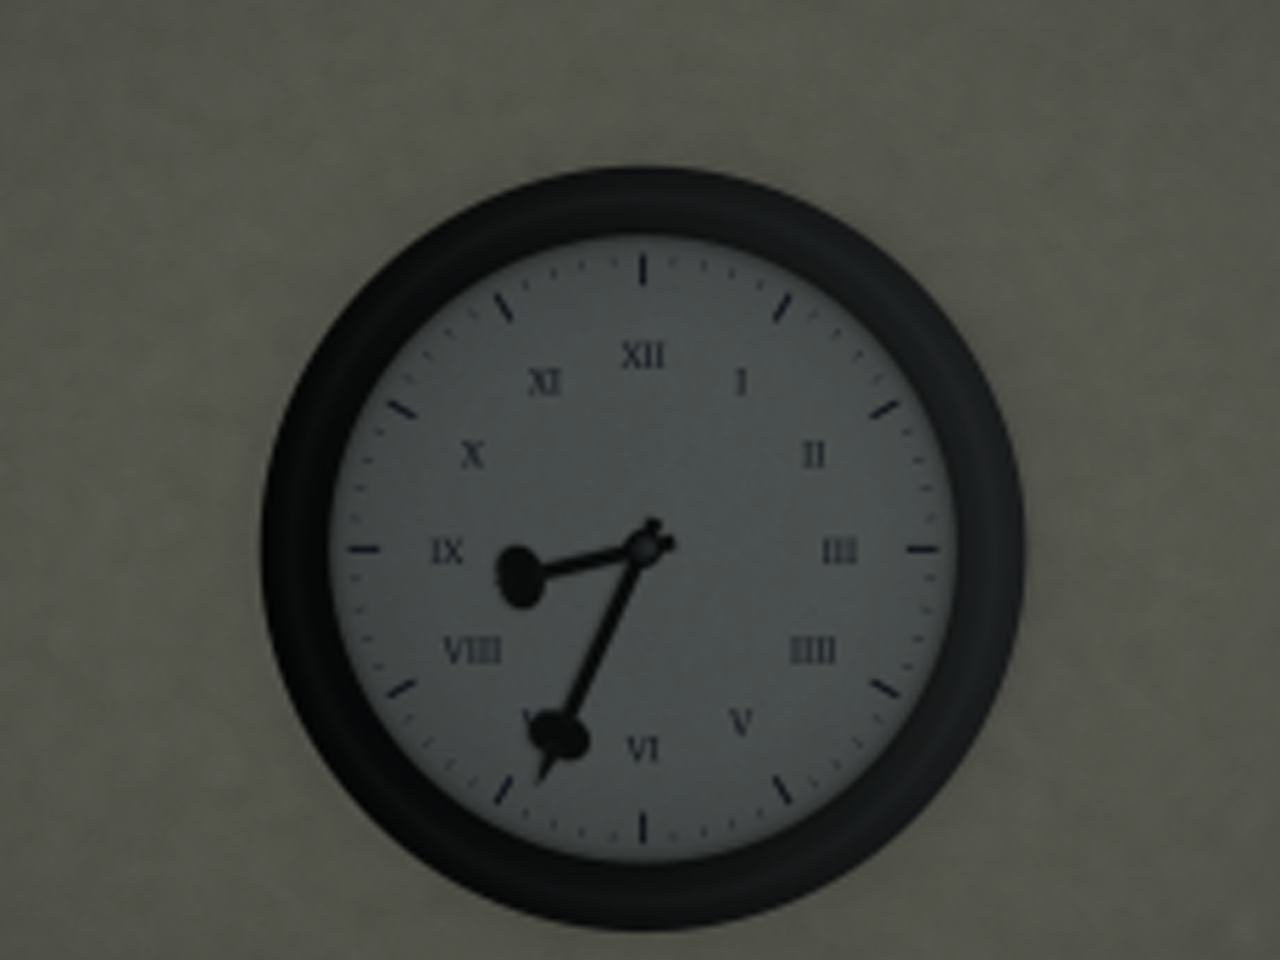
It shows {"hour": 8, "minute": 34}
